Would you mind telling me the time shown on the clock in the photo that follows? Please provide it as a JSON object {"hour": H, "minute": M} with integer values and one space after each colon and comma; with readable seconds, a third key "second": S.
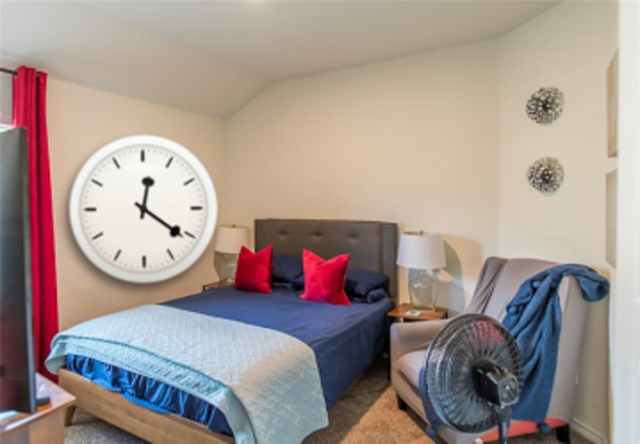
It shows {"hour": 12, "minute": 21}
